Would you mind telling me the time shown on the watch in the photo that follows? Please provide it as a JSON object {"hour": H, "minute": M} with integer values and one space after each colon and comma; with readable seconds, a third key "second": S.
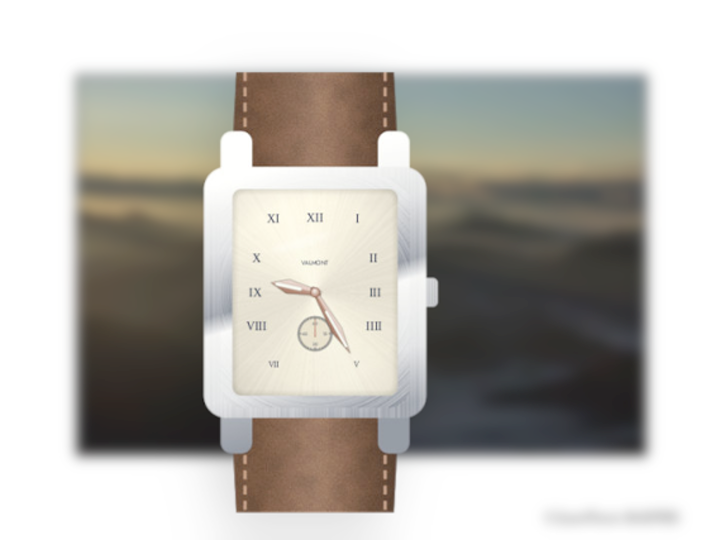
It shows {"hour": 9, "minute": 25}
